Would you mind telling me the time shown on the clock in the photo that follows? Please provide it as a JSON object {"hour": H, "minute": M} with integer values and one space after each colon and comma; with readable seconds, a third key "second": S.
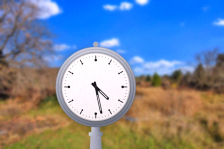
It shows {"hour": 4, "minute": 28}
